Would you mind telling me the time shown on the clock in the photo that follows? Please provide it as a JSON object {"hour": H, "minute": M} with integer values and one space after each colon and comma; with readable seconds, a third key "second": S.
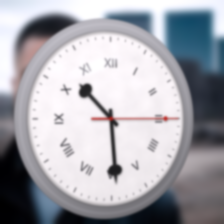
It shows {"hour": 10, "minute": 29, "second": 15}
